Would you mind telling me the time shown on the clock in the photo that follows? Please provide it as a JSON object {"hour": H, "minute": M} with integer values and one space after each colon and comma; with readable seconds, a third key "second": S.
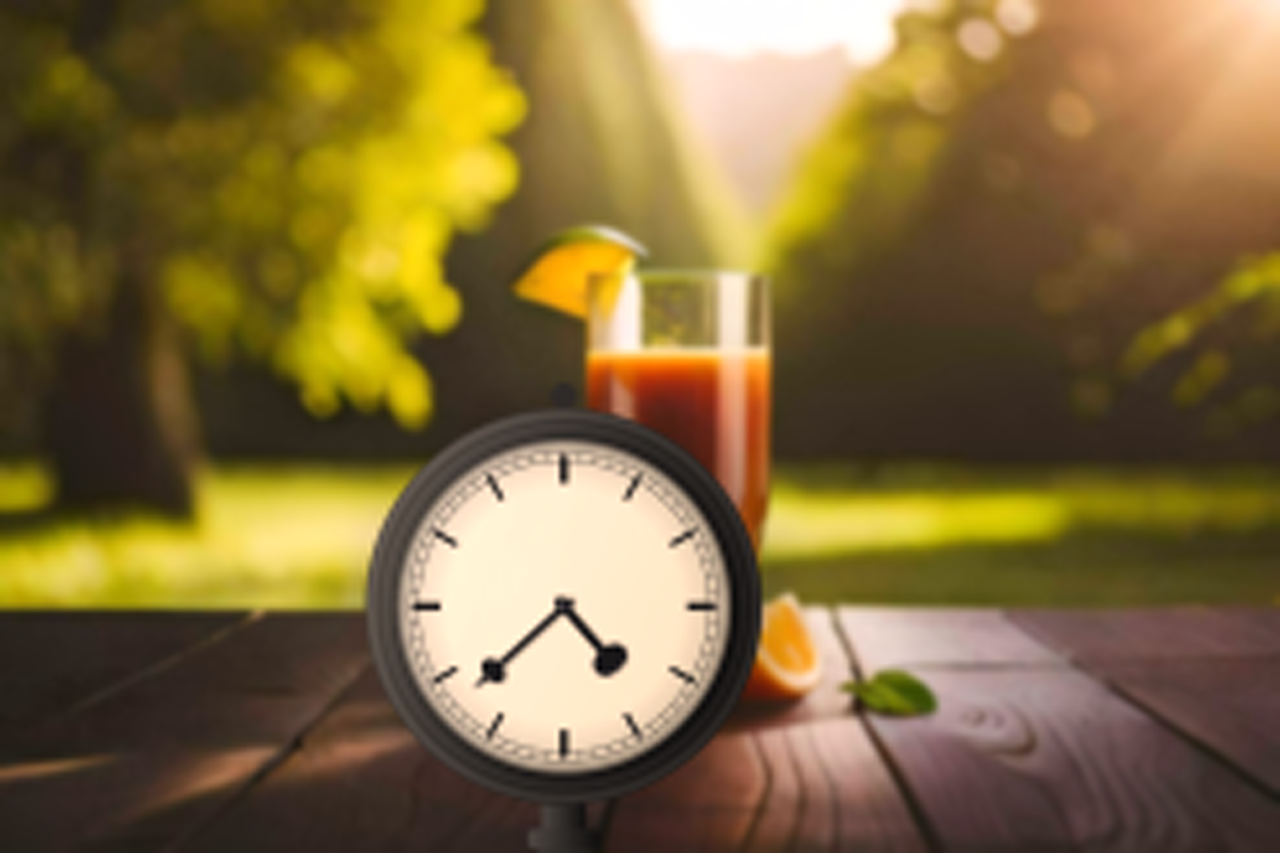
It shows {"hour": 4, "minute": 38}
